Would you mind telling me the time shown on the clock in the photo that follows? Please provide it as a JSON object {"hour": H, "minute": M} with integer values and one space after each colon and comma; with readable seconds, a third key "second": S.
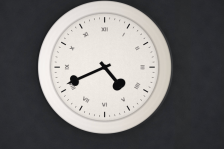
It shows {"hour": 4, "minute": 41}
